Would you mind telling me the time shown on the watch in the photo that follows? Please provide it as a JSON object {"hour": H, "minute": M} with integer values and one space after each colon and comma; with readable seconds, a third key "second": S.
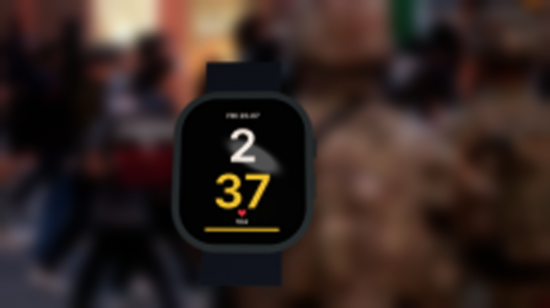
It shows {"hour": 2, "minute": 37}
